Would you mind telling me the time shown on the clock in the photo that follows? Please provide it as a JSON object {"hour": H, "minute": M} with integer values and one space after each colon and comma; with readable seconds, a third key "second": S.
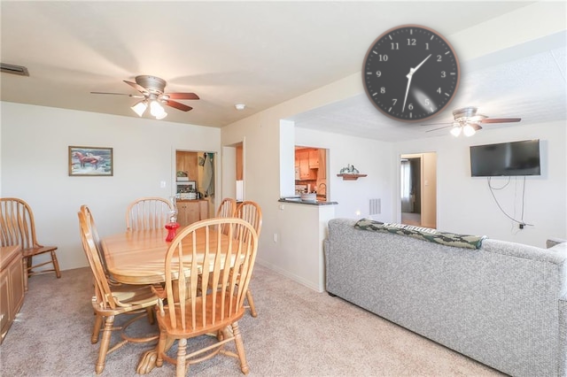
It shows {"hour": 1, "minute": 32}
